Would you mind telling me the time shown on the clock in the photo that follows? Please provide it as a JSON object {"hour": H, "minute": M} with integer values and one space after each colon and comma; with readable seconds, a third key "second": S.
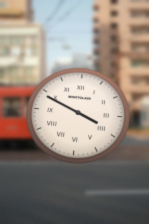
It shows {"hour": 3, "minute": 49}
